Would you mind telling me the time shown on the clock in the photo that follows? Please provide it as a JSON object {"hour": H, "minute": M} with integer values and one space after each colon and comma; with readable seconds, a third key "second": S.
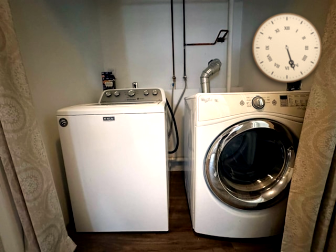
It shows {"hour": 5, "minute": 27}
